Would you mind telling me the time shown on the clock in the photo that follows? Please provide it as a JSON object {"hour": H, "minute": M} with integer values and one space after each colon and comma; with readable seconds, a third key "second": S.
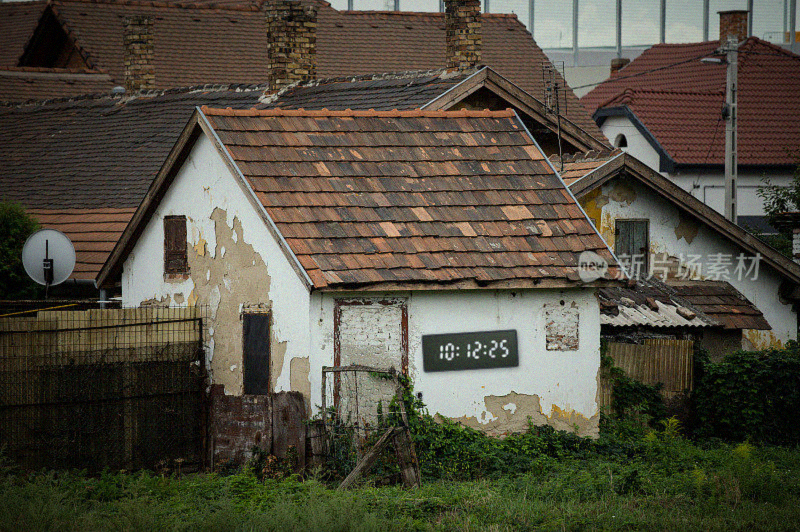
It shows {"hour": 10, "minute": 12, "second": 25}
